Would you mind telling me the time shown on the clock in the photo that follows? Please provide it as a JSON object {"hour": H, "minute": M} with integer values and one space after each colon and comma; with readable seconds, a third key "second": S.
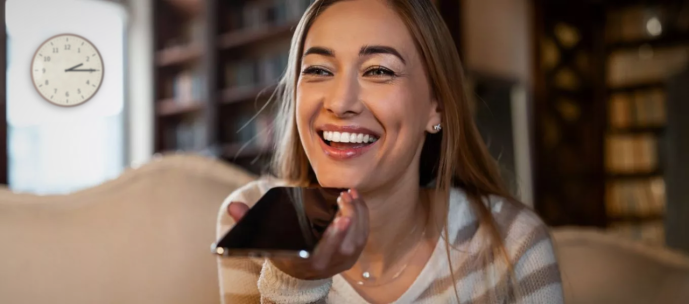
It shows {"hour": 2, "minute": 15}
